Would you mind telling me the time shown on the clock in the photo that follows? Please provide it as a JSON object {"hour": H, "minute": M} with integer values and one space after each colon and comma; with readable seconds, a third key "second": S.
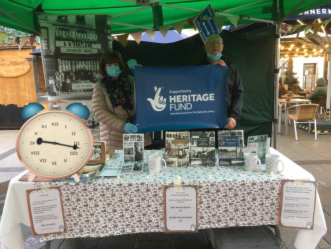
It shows {"hour": 9, "minute": 17}
